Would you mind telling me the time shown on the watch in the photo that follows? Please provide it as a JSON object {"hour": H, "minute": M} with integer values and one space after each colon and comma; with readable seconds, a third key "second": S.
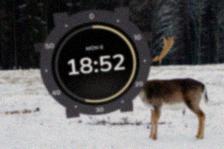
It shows {"hour": 18, "minute": 52}
